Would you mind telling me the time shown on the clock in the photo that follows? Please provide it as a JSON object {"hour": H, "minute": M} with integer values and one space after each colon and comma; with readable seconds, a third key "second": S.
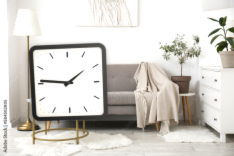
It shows {"hour": 1, "minute": 46}
